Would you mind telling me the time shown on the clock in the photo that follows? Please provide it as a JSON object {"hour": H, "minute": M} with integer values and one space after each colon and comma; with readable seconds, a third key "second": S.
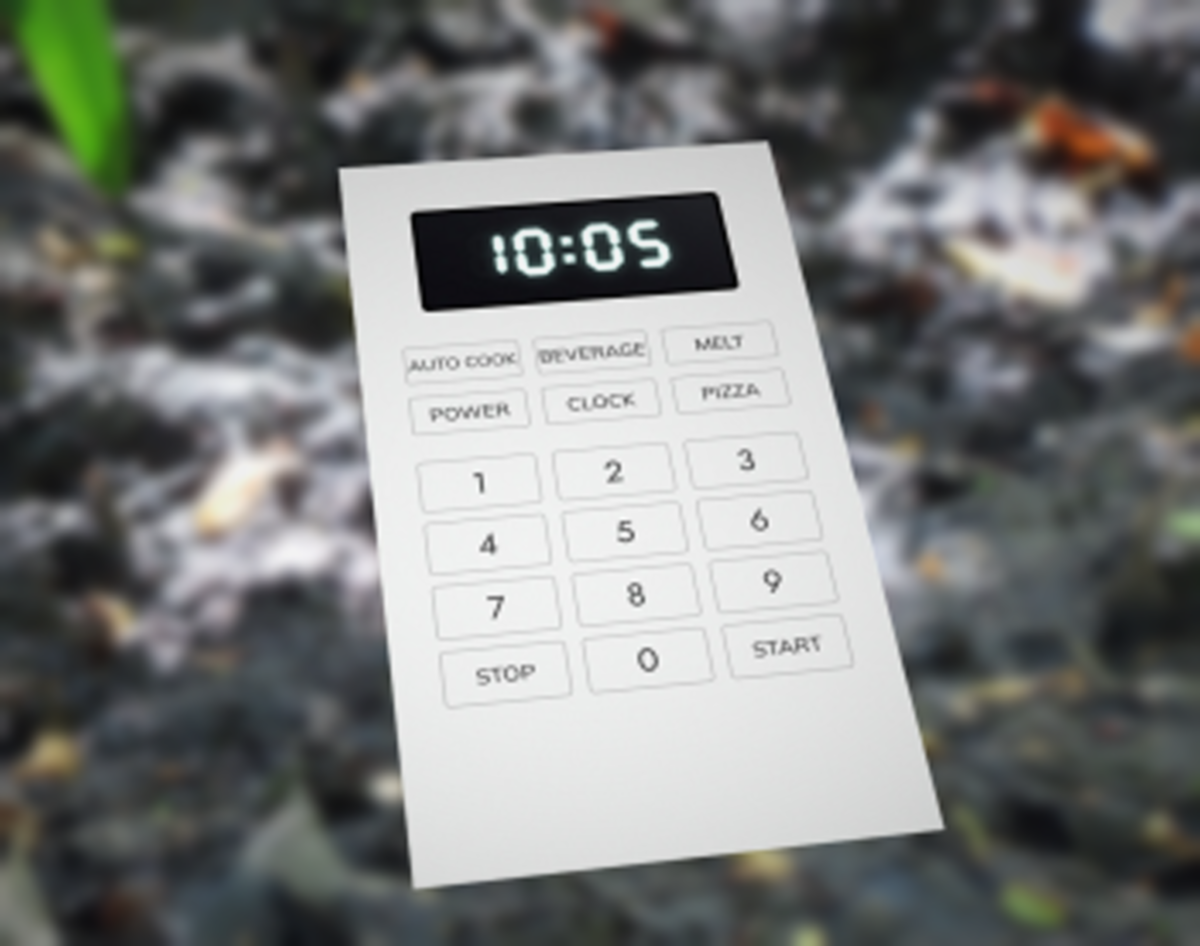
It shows {"hour": 10, "minute": 5}
